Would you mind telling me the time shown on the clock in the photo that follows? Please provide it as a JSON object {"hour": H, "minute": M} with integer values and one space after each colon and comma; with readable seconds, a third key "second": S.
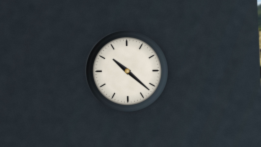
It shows {"hour": 10, "minute": 22}
